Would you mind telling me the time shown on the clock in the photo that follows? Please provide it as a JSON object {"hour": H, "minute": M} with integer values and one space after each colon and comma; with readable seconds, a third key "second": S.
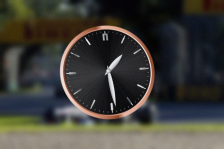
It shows {"hour": 1, "minute": 29}
